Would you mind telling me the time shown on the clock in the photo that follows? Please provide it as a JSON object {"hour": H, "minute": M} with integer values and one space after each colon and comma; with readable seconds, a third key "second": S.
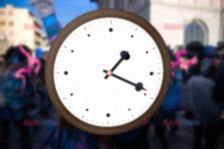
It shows {"hour": 1, "minute": 19}
